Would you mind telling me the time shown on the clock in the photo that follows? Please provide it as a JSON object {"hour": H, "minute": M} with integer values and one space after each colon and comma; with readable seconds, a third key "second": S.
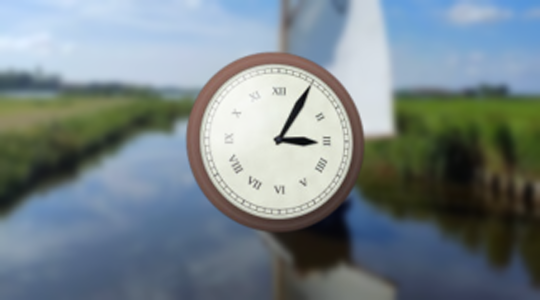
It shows {"hour": 3, "minute": 5}
